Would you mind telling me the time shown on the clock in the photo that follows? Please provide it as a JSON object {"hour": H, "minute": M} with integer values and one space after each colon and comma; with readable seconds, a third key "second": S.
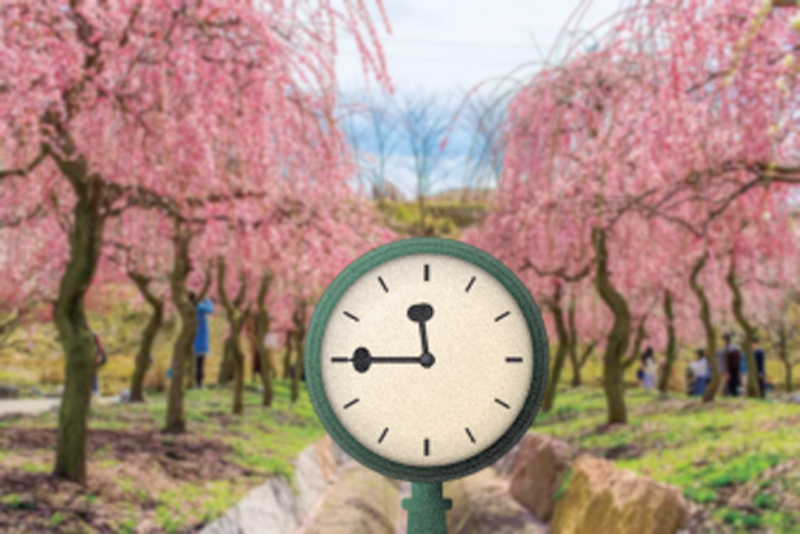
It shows {"hour": 11, "minute": 45}
